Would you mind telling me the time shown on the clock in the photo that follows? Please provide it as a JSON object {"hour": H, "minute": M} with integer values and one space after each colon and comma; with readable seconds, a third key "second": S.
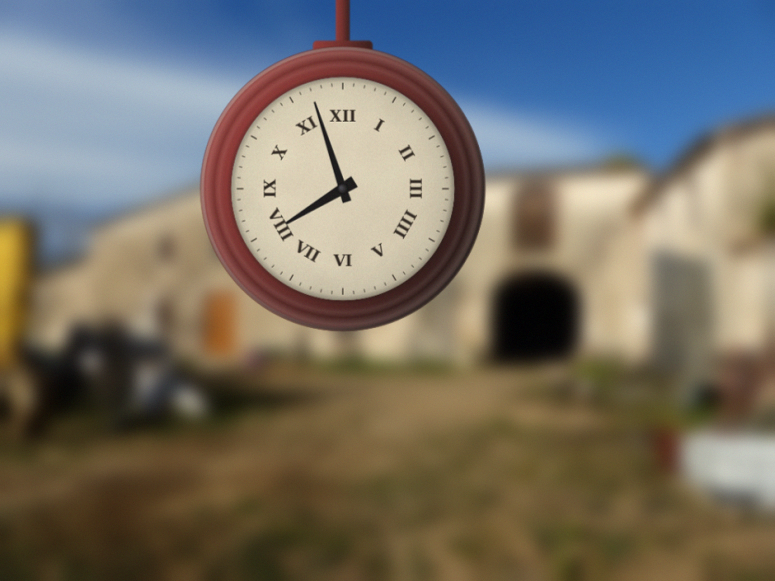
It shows {"hour": 7, "minute": 57}
